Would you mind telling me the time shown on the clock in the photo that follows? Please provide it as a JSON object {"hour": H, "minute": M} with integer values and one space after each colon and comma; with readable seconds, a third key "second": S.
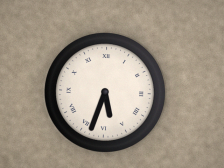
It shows {"hour": 5, "minute": 33}
